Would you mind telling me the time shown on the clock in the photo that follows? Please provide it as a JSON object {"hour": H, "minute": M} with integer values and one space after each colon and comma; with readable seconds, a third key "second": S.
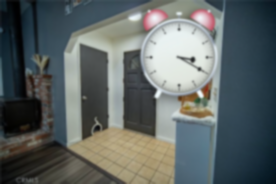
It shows {"hour": 3, "minute": 20}
